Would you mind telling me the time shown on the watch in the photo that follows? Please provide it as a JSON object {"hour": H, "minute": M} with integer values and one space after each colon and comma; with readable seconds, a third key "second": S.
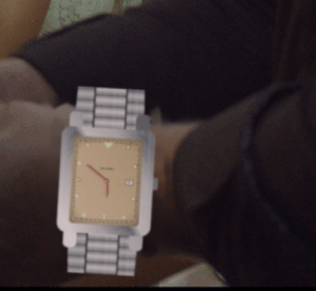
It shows {"hour": 5, "minute": 51}
